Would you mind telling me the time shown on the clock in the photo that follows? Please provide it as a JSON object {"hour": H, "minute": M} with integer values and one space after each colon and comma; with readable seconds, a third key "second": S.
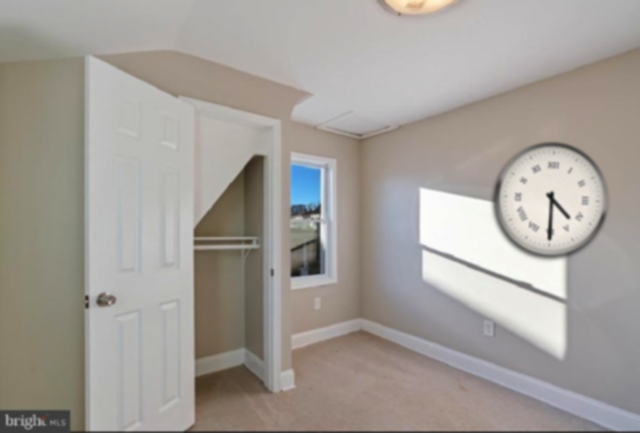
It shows {"hour": 4, "minute": 30}
